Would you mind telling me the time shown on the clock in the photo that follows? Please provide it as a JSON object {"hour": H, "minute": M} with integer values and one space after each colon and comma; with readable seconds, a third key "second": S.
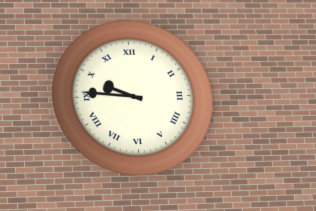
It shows {"hour": 9, "minute": 46}
